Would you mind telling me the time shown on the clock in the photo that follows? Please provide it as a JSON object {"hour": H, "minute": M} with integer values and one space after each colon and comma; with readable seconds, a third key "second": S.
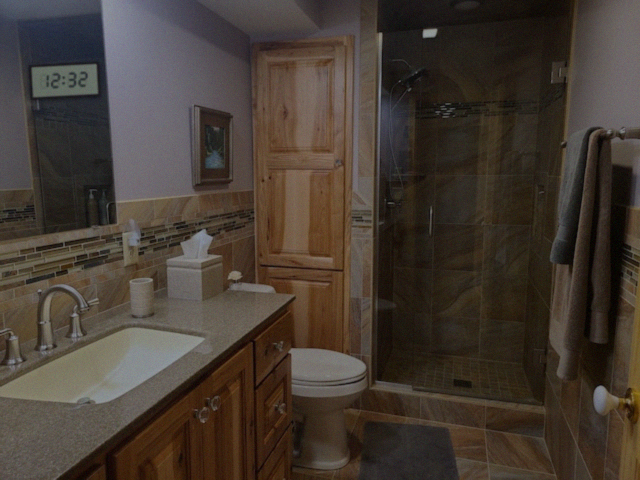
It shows {"hour": 12, "minute": 32}
